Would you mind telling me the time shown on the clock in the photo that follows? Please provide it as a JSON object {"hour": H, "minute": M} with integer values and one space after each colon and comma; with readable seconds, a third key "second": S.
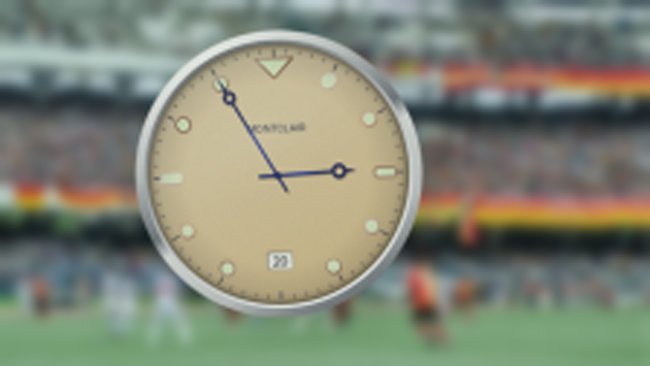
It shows {"hour": 2, "minute": 55}
